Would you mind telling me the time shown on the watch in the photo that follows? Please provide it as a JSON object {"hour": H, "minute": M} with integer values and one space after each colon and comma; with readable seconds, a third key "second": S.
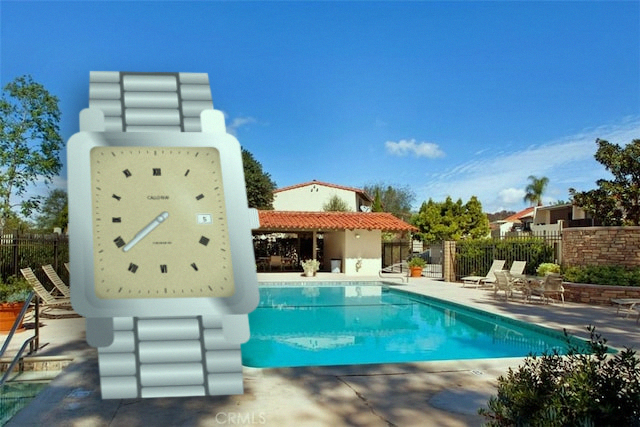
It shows {"hour": 7, "minute": 38}
